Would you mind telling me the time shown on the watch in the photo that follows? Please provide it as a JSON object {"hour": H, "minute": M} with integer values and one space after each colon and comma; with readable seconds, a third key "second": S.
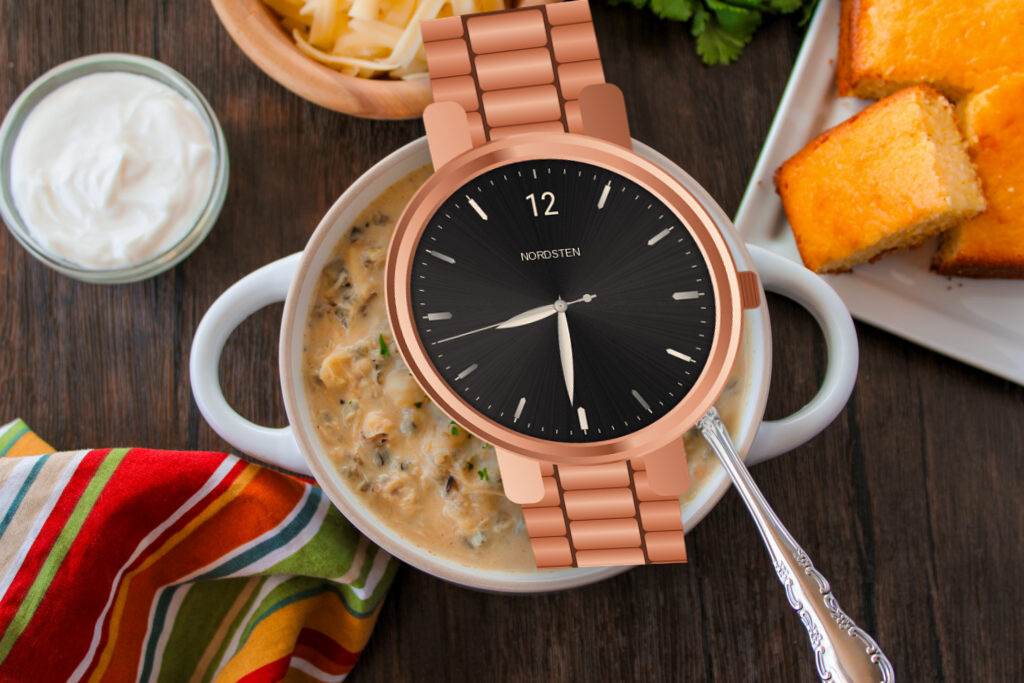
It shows {"hour": 8, "minute": 30, "second": 43}
